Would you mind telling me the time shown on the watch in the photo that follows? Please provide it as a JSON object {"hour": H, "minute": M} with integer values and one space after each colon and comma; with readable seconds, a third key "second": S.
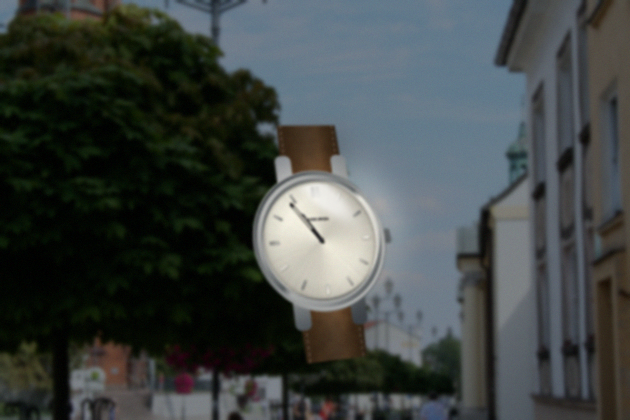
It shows {"hour": 10, "minute": 54}
